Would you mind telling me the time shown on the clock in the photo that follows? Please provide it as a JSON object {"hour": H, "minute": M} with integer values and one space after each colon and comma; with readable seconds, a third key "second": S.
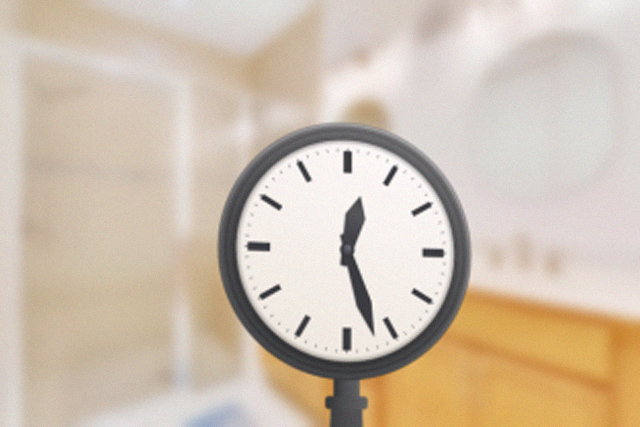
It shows {"hour": 12, "minute": 27}
